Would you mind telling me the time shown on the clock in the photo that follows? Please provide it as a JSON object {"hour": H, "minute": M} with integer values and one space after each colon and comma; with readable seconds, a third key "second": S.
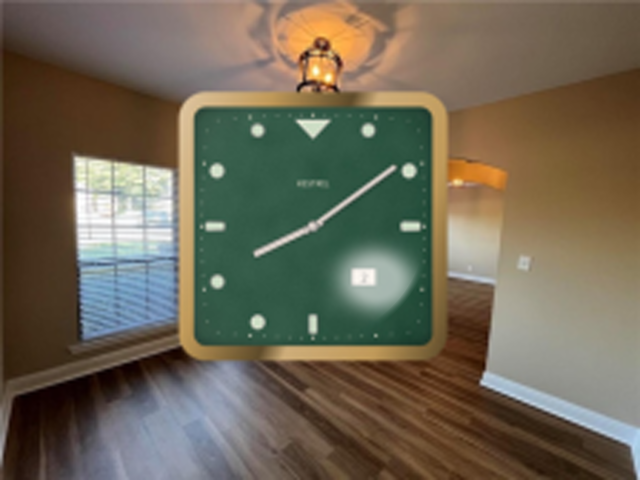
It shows {"hour": 8, "minute": 9}
